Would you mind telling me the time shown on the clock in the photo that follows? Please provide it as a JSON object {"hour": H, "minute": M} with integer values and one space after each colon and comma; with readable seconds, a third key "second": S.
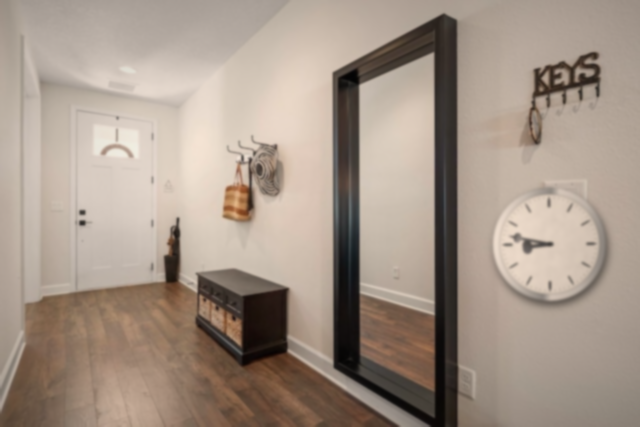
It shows {"hour": 8, "minute": 47}
